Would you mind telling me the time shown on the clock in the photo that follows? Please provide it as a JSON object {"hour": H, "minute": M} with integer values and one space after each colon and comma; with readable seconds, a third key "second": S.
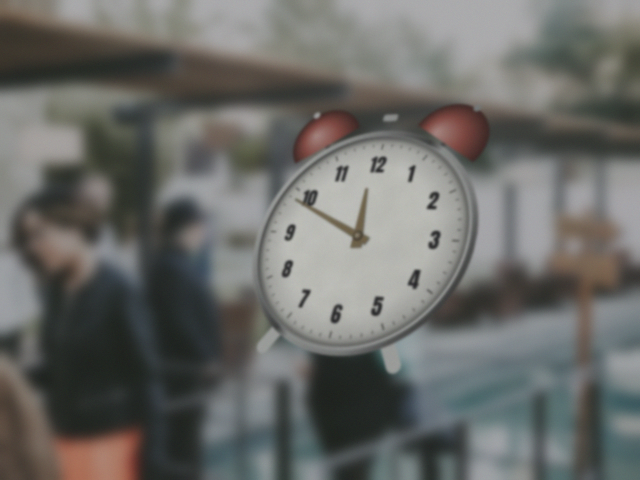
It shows {"hour": 11, "minute": 49}
